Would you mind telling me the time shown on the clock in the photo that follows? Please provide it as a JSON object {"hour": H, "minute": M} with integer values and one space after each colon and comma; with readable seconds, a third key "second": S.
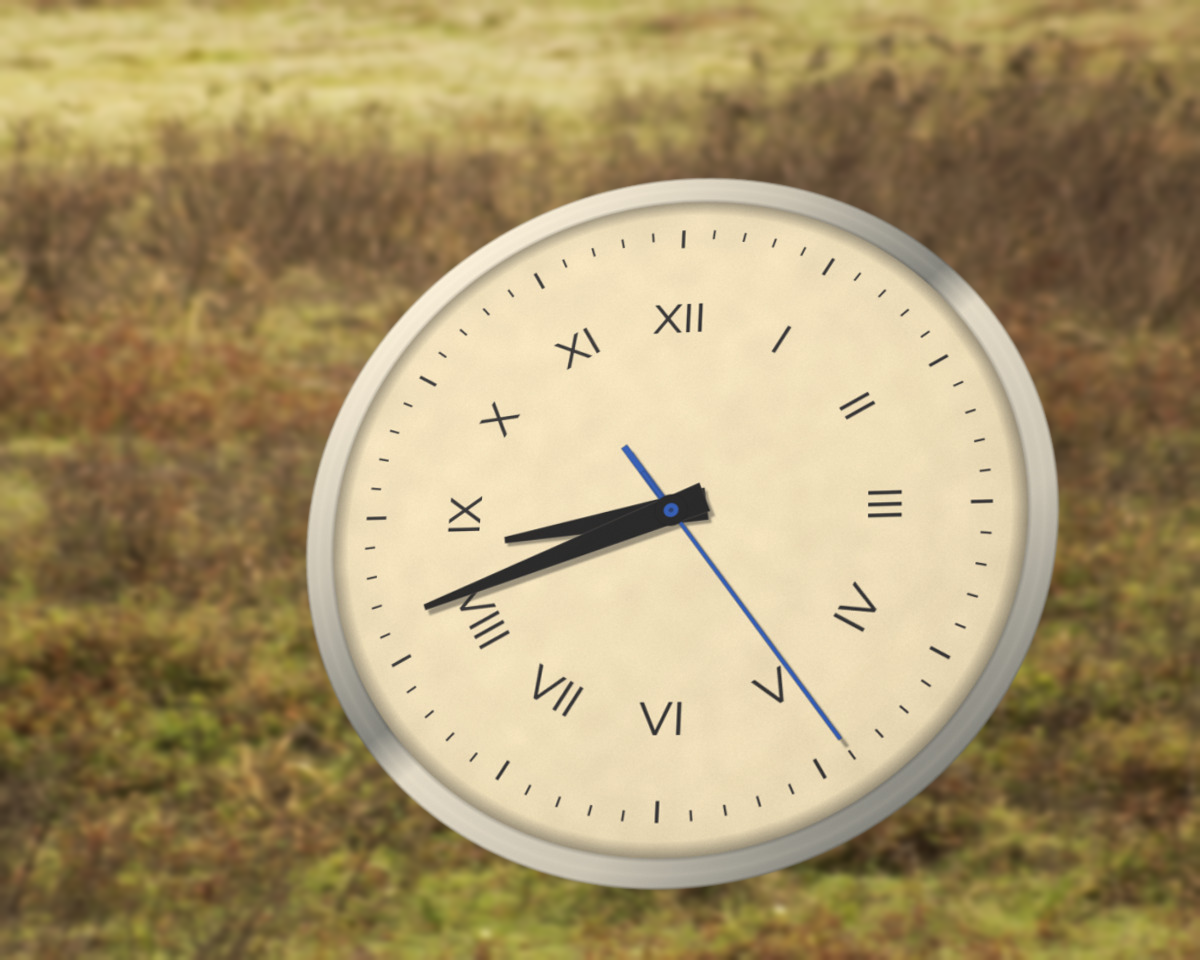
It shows {"hour": 8, "minute": 41, "second": 24}
